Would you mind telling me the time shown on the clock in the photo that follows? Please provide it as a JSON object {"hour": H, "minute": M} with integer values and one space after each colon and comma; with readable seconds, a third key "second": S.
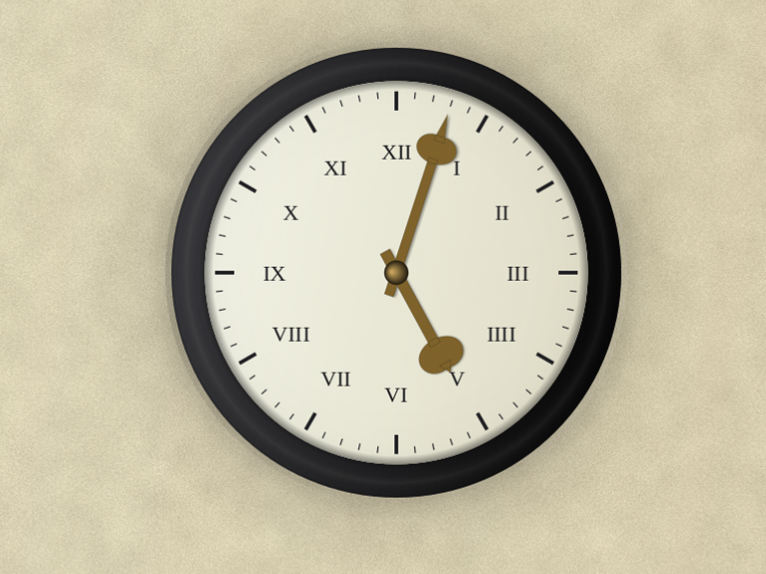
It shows {"hour": 5, "minute": 3}
